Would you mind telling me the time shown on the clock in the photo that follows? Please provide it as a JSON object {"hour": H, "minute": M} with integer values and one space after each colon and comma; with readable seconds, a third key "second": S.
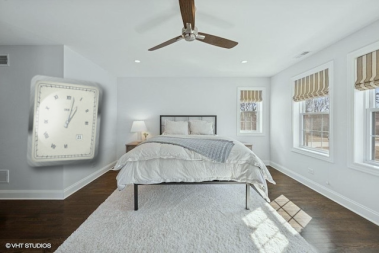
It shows {"hour": 1, "minute": 2}
